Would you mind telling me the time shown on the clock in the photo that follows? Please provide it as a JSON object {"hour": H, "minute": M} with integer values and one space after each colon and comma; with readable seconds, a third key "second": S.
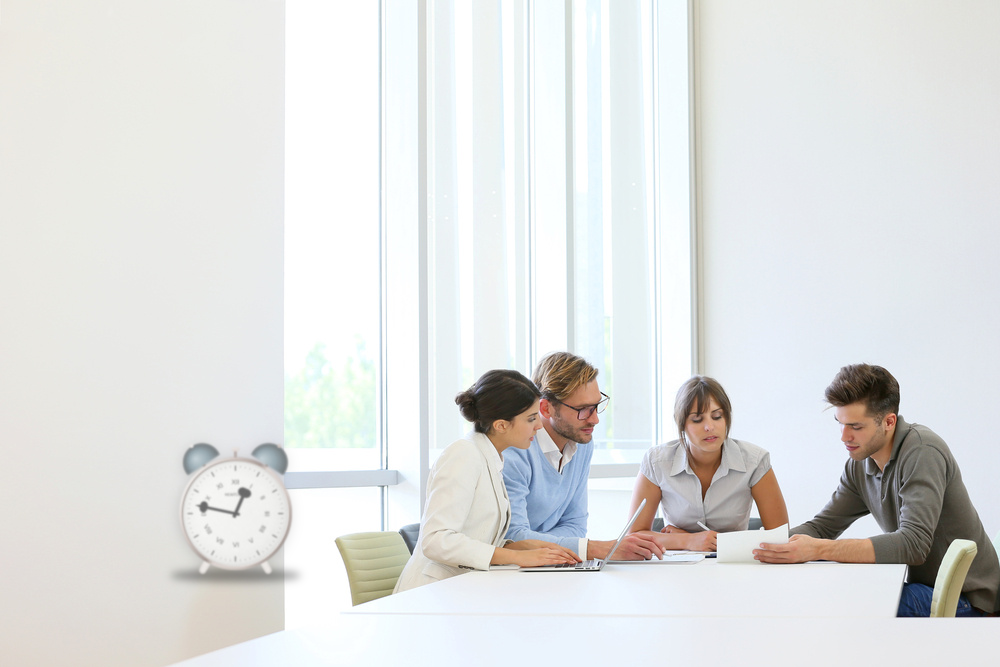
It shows {"hour": 12, "minute": 47}
